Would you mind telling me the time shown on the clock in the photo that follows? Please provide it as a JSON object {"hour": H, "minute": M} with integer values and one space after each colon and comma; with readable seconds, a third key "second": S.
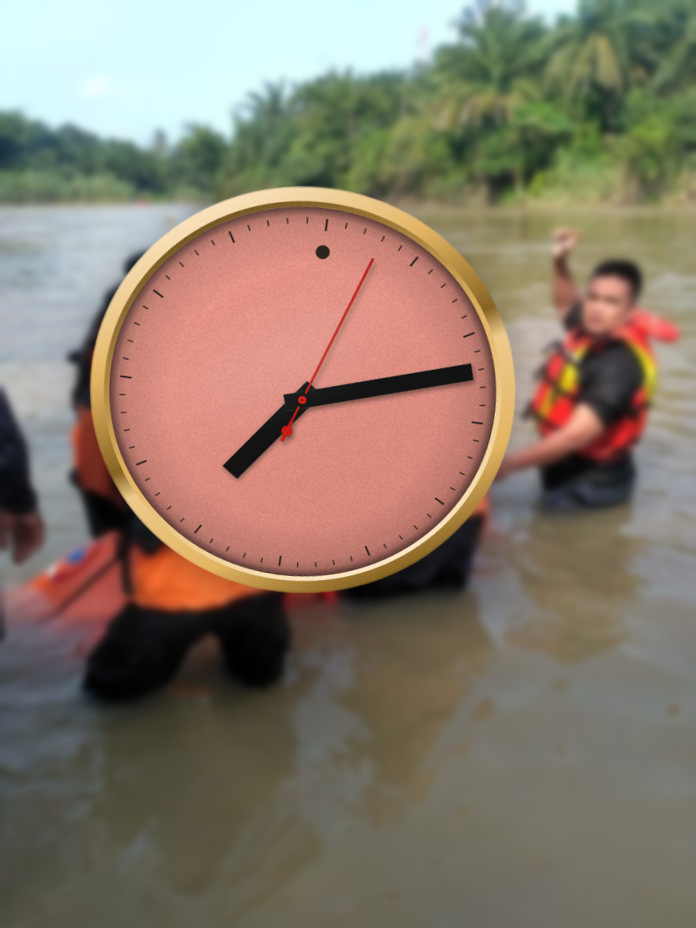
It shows {"hour": 7, "minute": 12, "second": 3}
